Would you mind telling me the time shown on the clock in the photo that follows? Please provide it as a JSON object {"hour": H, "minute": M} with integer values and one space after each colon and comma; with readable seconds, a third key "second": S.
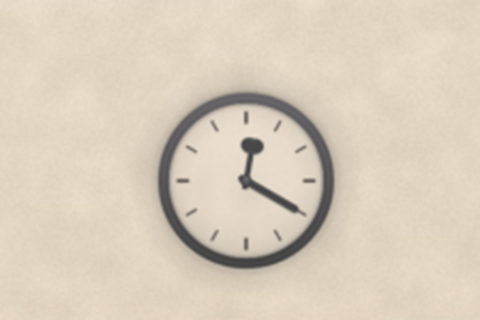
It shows {"hour": 12, "minute": 20}
